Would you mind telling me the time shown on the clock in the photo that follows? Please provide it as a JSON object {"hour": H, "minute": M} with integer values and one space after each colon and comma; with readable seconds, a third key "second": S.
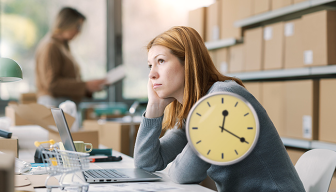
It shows {"hour": 12, "minute": 20}
